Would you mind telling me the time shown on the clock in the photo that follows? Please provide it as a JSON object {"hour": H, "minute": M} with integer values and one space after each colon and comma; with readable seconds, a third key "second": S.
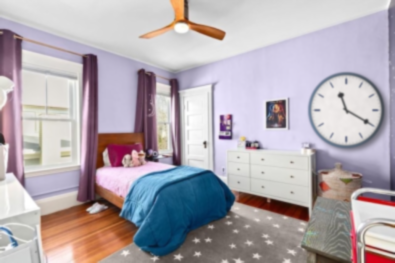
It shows {"hour": 11, "minute": 20}
